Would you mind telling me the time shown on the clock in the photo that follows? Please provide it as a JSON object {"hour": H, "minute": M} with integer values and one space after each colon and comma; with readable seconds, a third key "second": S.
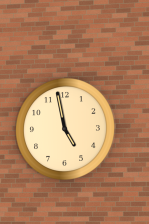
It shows {"hour": 4, "minute": 58}
